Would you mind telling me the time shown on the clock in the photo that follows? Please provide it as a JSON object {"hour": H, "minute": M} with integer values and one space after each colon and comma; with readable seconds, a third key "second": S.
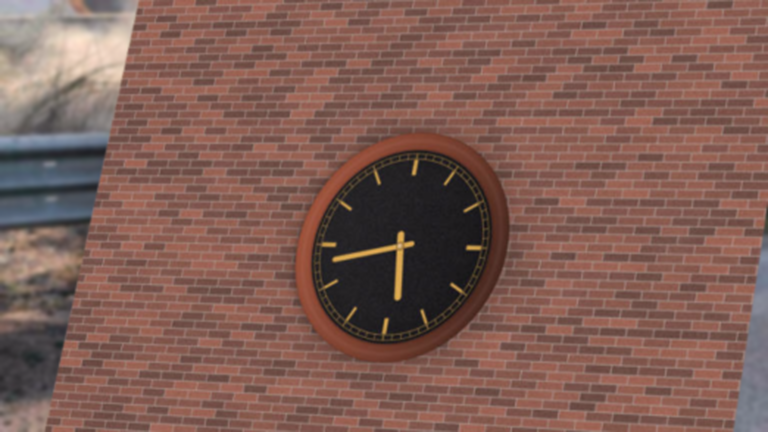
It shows {"hour": 5, "minute": 43}
